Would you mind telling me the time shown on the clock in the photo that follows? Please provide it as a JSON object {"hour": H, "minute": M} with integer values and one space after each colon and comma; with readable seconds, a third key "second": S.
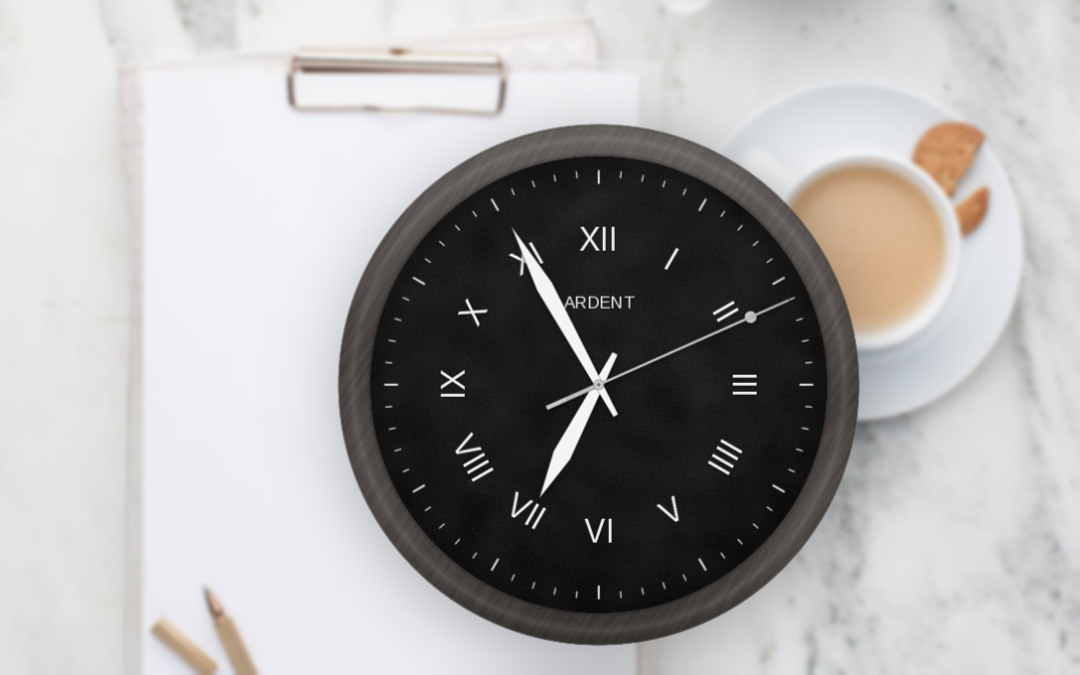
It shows {"hour": 6, "minute": 55, "second": 11}
